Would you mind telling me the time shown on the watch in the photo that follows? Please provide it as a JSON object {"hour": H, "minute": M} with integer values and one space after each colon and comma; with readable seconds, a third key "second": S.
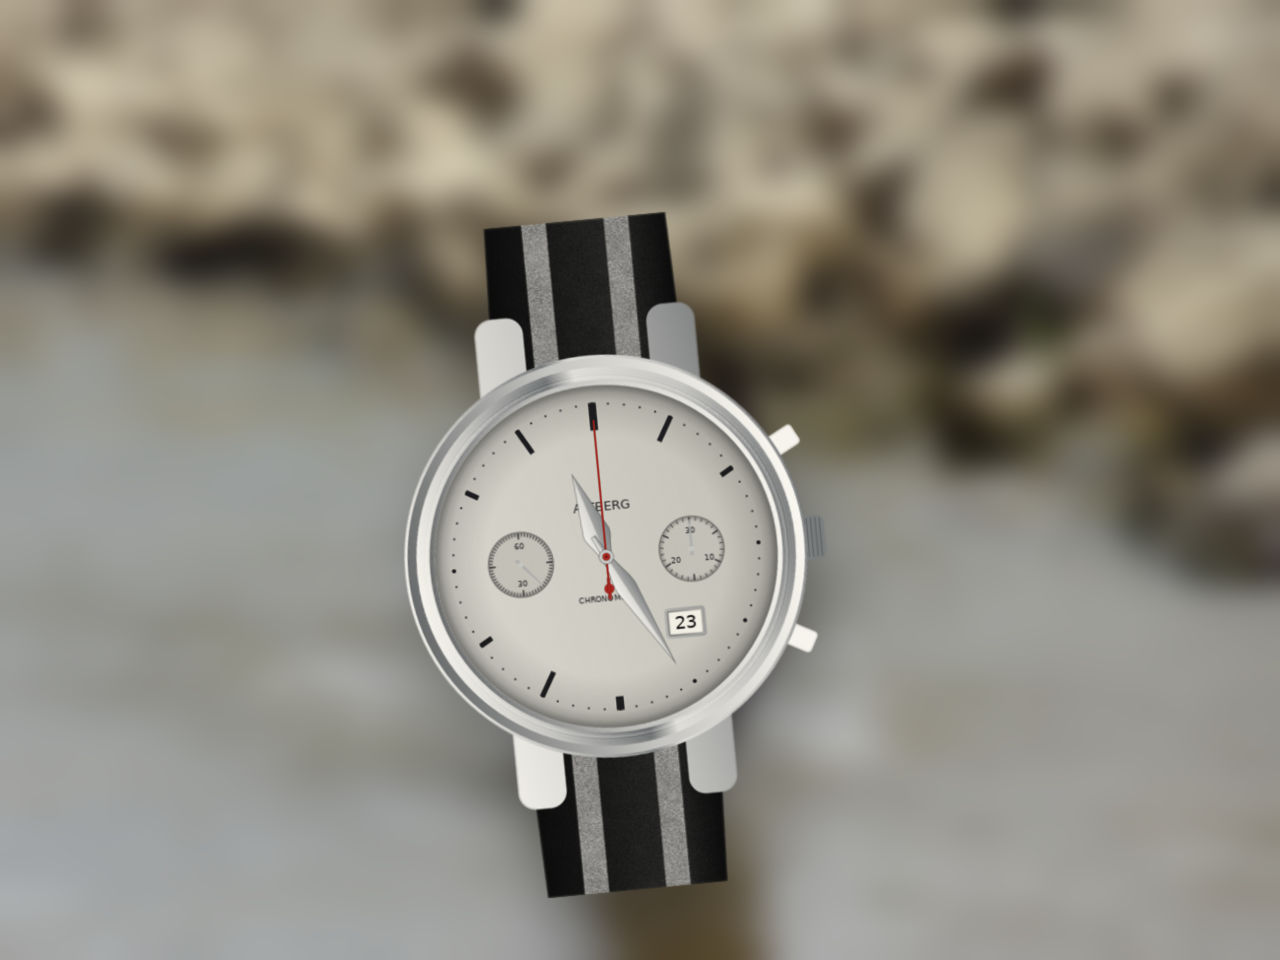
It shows {"hour": 11, "minute": 25, "second": 23}
